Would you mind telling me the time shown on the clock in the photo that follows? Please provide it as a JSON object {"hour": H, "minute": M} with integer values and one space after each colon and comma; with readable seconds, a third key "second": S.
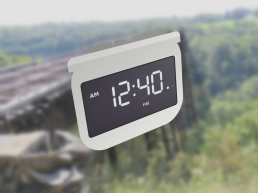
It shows {"hour": 12, "minute": 40}
